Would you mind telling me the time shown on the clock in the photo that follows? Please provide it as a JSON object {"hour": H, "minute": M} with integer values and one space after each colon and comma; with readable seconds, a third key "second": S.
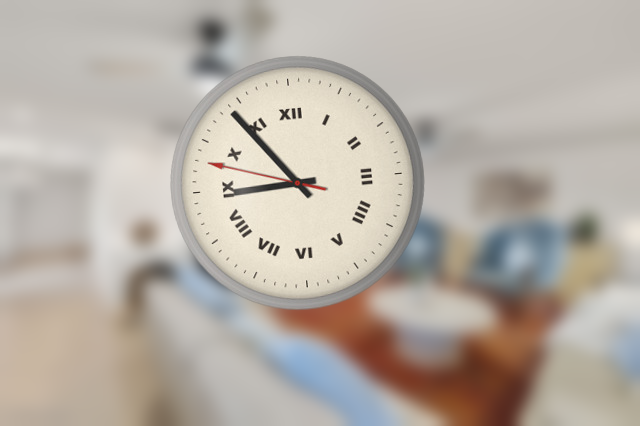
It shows {"hour": 8, "minute": 53, "second": 48}
